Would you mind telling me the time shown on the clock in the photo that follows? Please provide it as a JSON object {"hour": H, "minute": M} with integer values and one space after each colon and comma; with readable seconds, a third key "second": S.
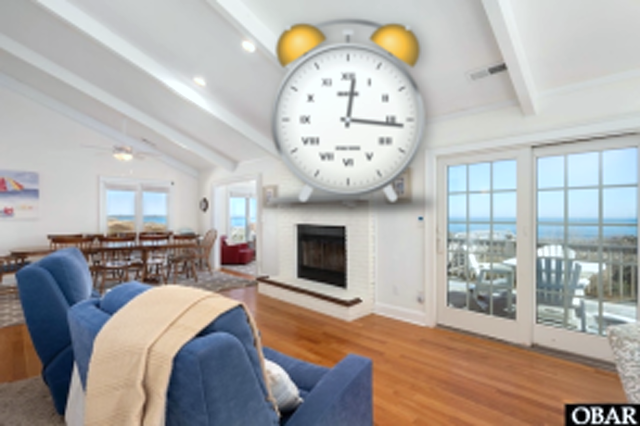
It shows {"hour": 12, "minute": 16}
